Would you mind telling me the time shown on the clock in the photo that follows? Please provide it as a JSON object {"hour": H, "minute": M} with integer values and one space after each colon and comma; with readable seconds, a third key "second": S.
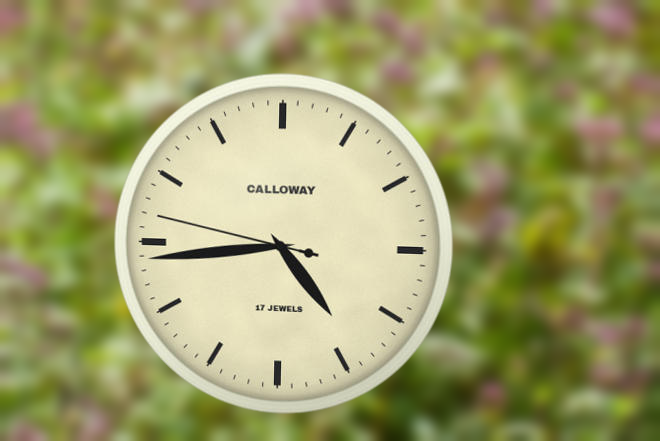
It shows {"hour": 4, "minute": 43, "second": 47}
